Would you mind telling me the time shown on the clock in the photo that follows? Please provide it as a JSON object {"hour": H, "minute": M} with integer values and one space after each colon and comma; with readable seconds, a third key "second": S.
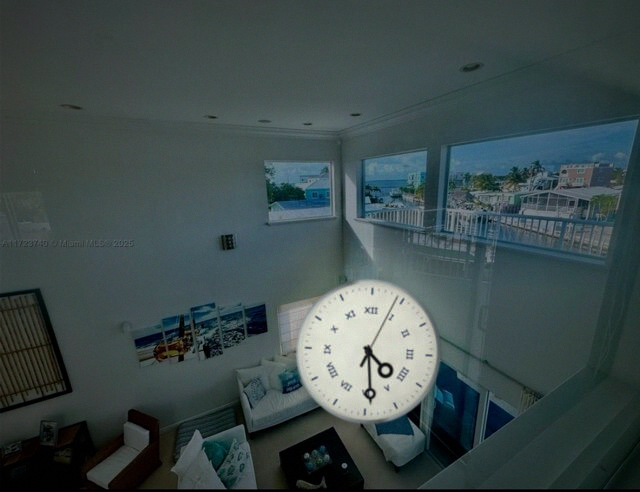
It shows {"hour": 4, "minute": 29, "second": 4}
